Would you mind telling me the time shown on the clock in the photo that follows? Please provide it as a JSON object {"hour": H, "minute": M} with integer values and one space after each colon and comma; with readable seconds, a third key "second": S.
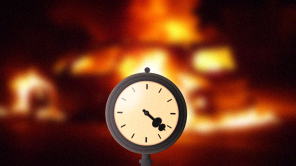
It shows {"hour": 4, "minute": 22}
